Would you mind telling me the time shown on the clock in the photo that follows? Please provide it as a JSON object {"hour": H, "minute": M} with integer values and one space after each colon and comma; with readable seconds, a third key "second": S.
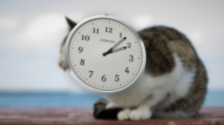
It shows {"hour": 2, "minute": 7}
